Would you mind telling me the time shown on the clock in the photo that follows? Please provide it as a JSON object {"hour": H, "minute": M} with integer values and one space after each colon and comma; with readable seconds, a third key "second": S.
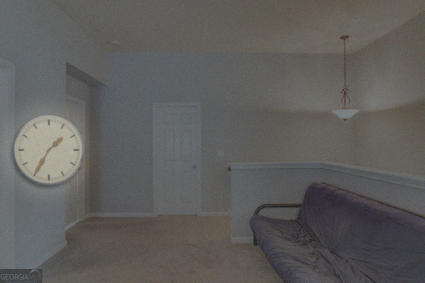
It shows {"hour": 1, "minute": 35}
